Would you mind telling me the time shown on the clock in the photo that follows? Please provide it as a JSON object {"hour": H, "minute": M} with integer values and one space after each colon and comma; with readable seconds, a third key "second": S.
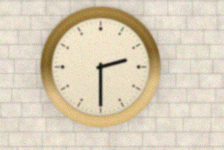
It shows {"hour": 2, "minute": 30}
